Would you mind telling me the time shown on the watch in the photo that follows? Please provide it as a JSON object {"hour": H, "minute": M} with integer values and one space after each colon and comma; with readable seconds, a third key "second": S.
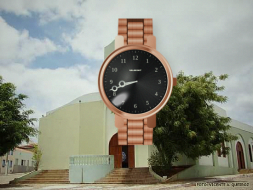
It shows {"hour": 8, "minute": 42}
